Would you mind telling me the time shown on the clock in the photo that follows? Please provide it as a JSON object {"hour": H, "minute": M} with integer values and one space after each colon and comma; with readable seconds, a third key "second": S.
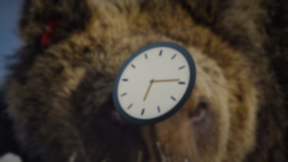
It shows {"hour": 6, "minute": 14}
